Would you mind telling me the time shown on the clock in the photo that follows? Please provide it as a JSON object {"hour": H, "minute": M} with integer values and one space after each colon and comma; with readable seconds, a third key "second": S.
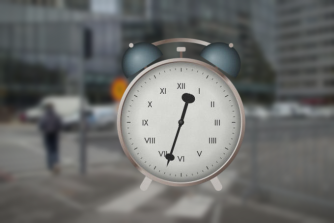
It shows {"hour": 12, "minute": 33}
